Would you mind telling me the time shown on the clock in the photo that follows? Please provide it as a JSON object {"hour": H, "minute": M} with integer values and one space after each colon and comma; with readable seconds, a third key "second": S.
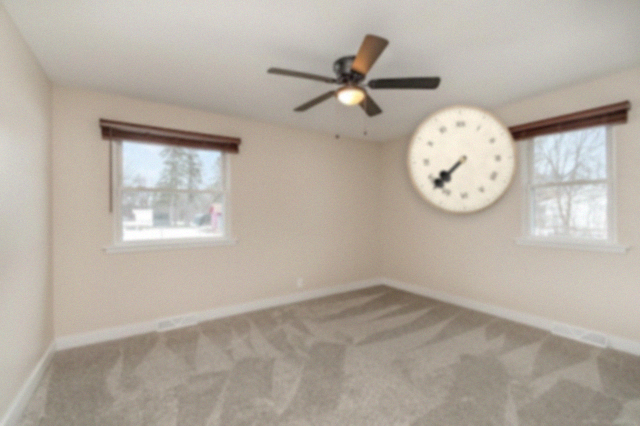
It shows {"hour": 7, "minute": 38}
